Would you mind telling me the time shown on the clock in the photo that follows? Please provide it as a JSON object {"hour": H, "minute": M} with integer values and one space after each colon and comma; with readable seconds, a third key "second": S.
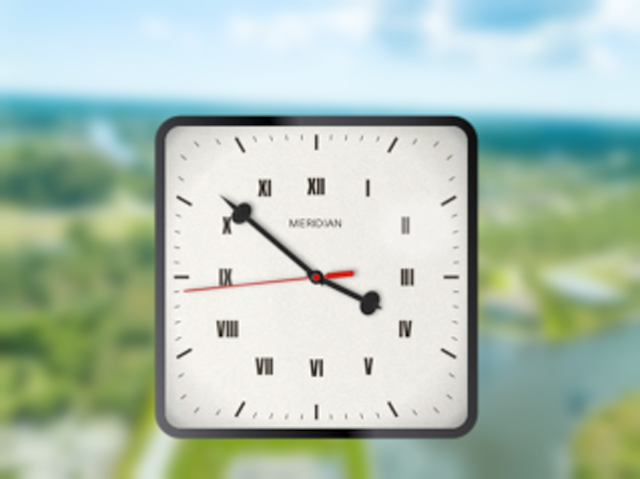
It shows {"hour": 3, "minute": 51, "second": 44}
